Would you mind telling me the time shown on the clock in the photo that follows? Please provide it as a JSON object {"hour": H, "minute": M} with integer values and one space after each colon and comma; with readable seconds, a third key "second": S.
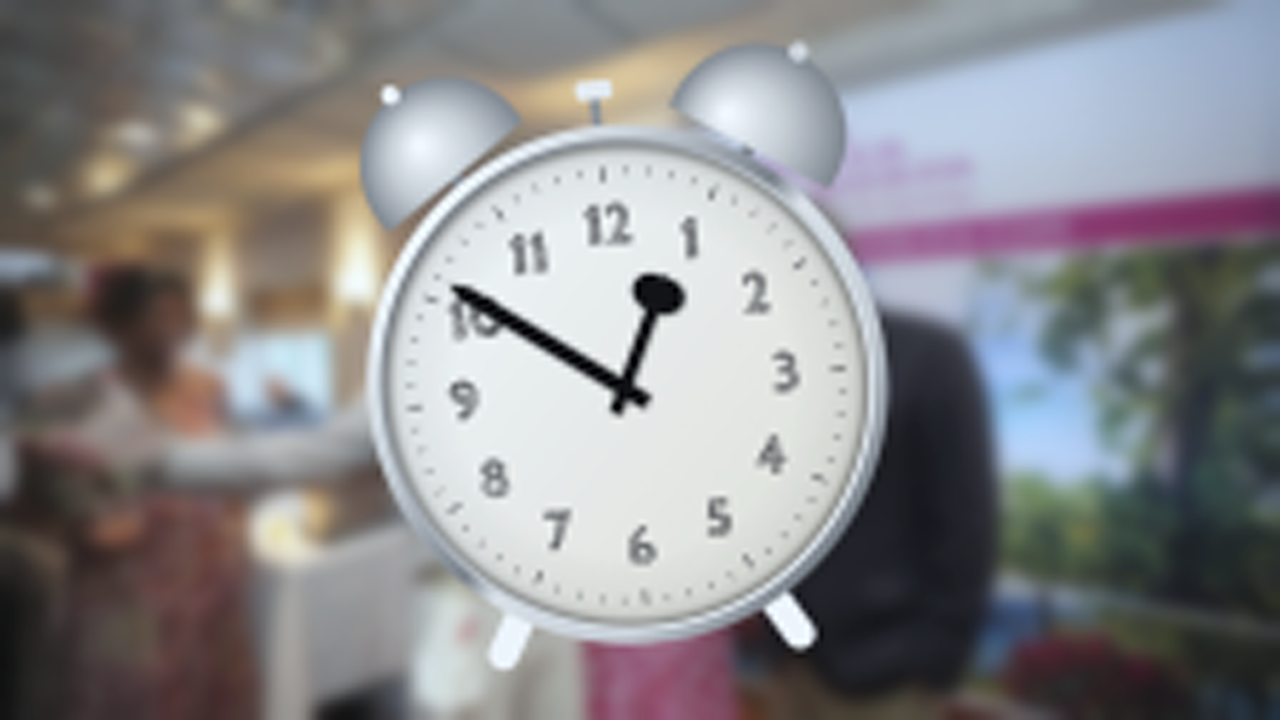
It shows {"hour": 12, "minute": 51}
